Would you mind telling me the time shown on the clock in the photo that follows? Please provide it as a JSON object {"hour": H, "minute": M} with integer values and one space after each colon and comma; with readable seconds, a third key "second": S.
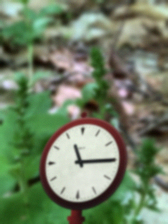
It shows {"hour": 11, "minute": 15}
